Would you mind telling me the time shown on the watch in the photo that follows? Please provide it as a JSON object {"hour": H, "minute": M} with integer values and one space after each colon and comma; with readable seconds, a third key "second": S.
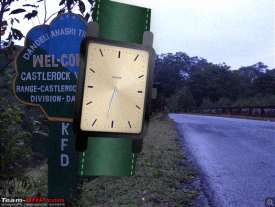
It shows {"hour": 6, "minute": 32}
